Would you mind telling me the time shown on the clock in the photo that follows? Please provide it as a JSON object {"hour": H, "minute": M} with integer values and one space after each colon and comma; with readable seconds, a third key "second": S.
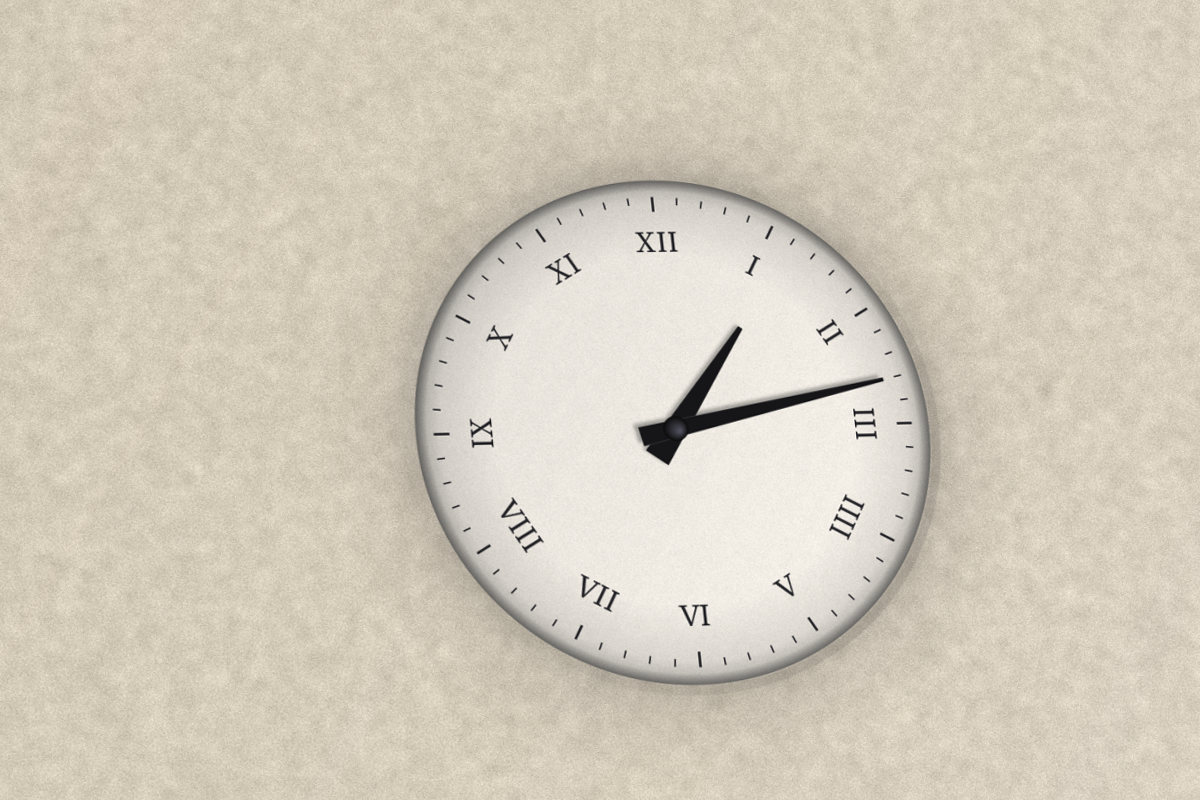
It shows {"hour": 1, "minute": 13}
